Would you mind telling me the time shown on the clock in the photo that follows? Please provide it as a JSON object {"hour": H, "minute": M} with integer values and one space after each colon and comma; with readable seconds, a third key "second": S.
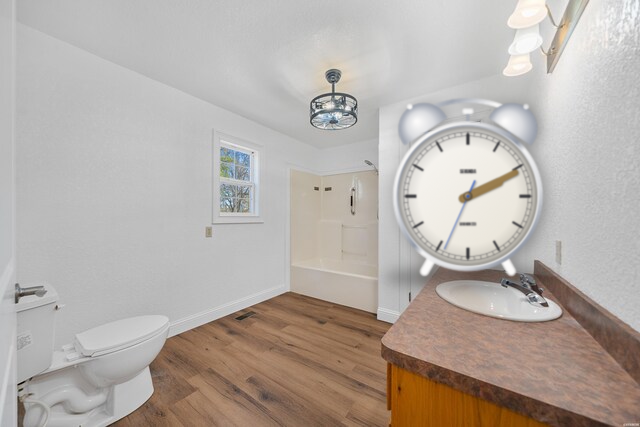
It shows {"hour": 2, "minute": 10, "second": 34}
